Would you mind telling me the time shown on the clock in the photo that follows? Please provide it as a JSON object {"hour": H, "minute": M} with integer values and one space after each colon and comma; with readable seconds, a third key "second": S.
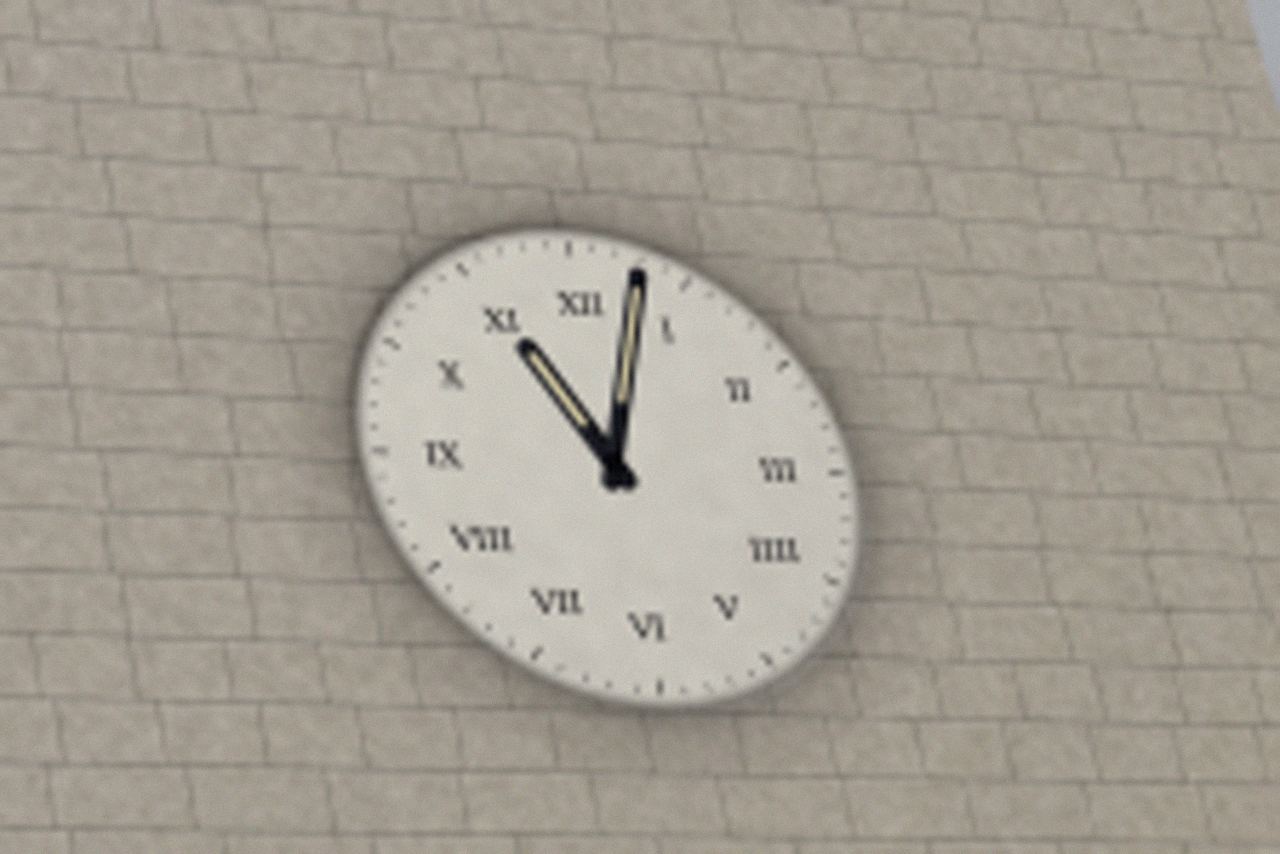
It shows {"hour": 11, "minute": 3}
